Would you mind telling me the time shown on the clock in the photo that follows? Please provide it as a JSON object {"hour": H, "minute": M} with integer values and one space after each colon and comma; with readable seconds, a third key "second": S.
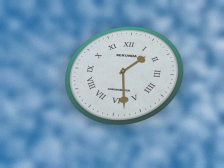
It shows {"hour": 1, "minute": 28}
